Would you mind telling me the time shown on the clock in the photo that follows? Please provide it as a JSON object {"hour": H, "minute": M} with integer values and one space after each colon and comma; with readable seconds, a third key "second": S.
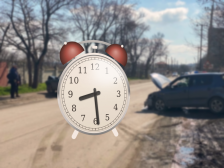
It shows {"hour": 8, "minute": 29}
